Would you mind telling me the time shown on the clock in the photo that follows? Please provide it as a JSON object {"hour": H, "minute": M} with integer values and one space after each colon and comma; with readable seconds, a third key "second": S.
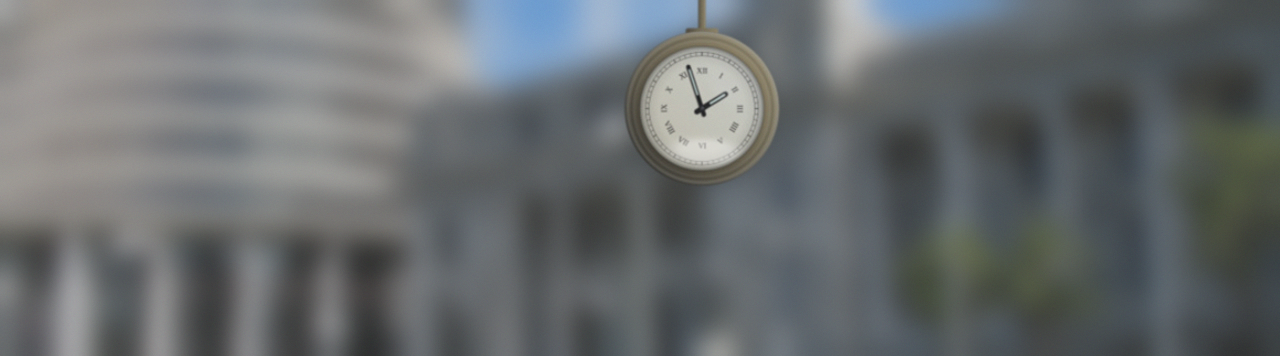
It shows {"hour": 1, "minute": 57}
